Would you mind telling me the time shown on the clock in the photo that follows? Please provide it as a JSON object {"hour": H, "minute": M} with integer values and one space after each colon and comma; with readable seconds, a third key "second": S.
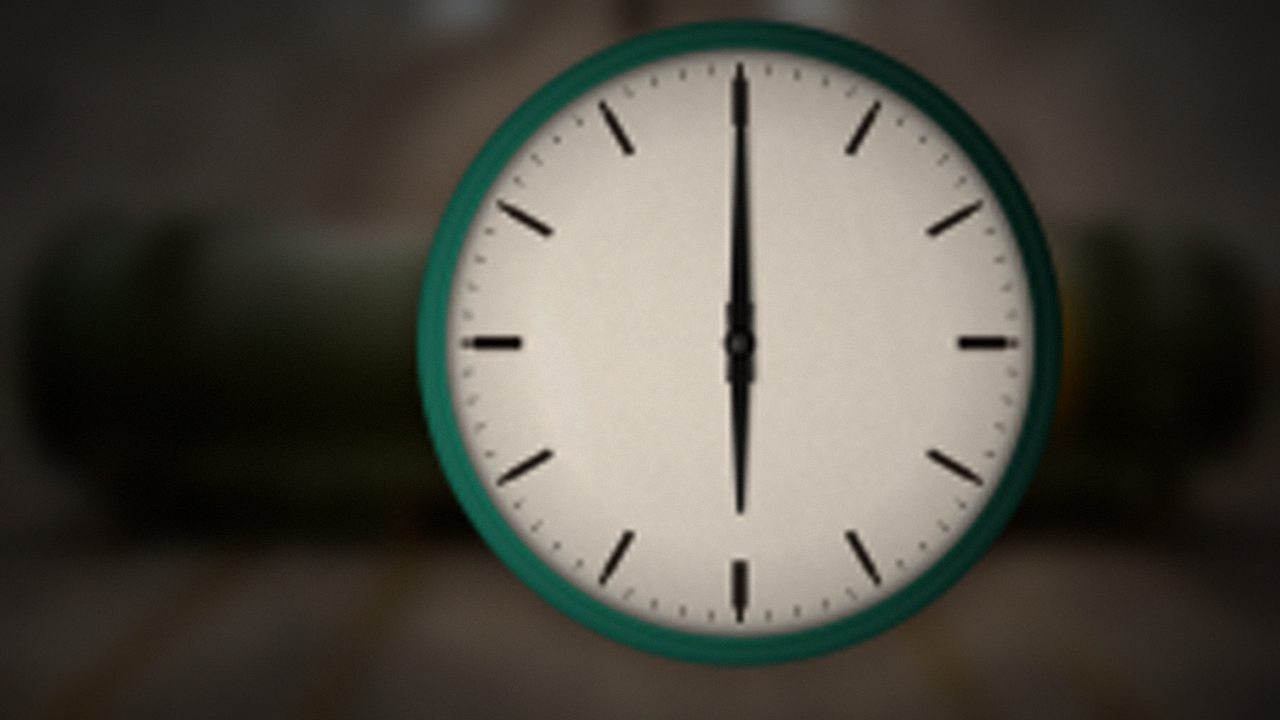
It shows {"hour": 6, "minute": 0}
